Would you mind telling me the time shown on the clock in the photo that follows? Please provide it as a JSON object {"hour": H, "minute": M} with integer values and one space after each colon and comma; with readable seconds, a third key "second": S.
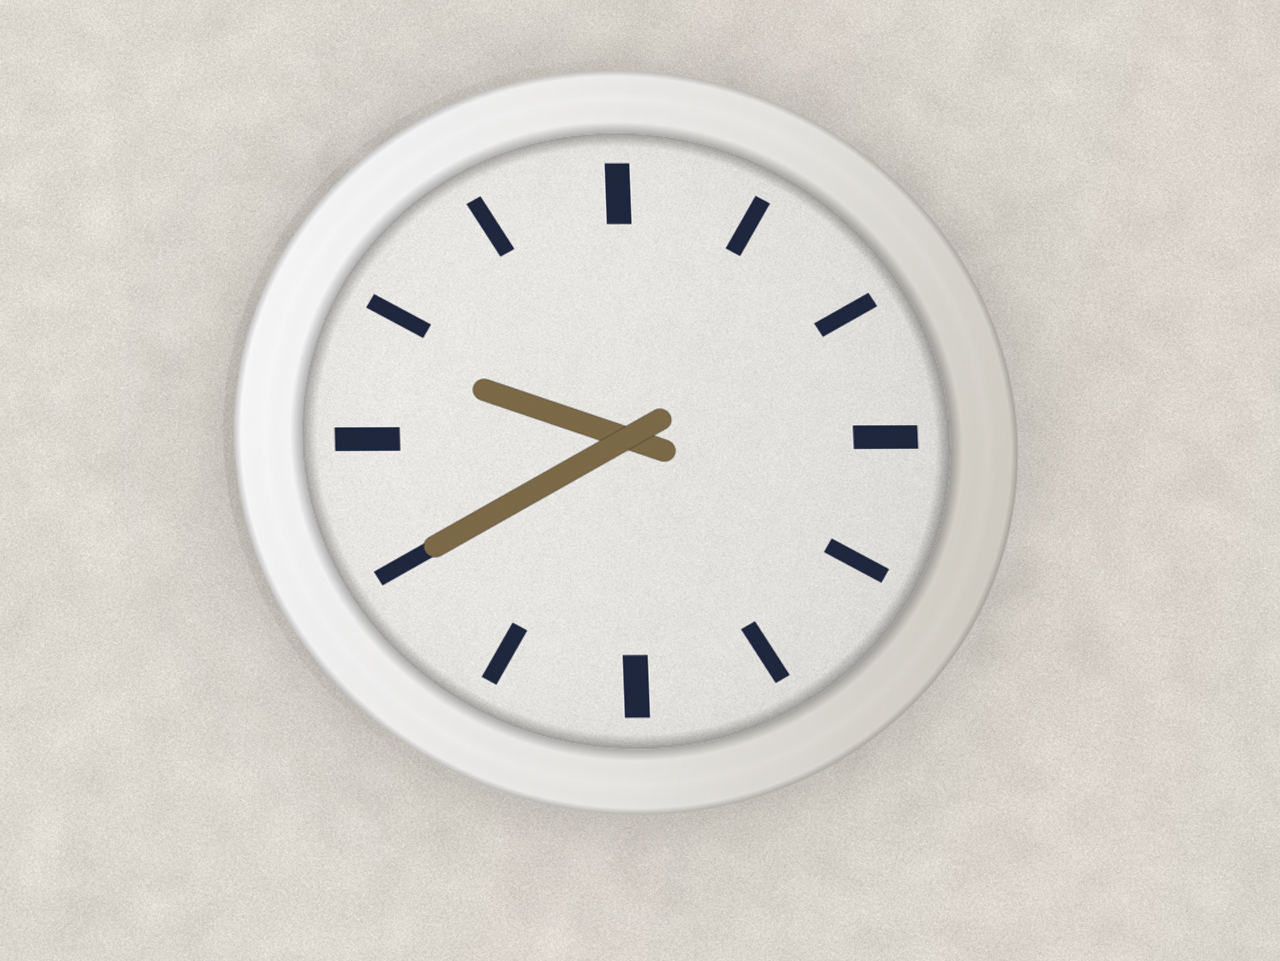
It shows {"hour": 9, "minute": 40}
